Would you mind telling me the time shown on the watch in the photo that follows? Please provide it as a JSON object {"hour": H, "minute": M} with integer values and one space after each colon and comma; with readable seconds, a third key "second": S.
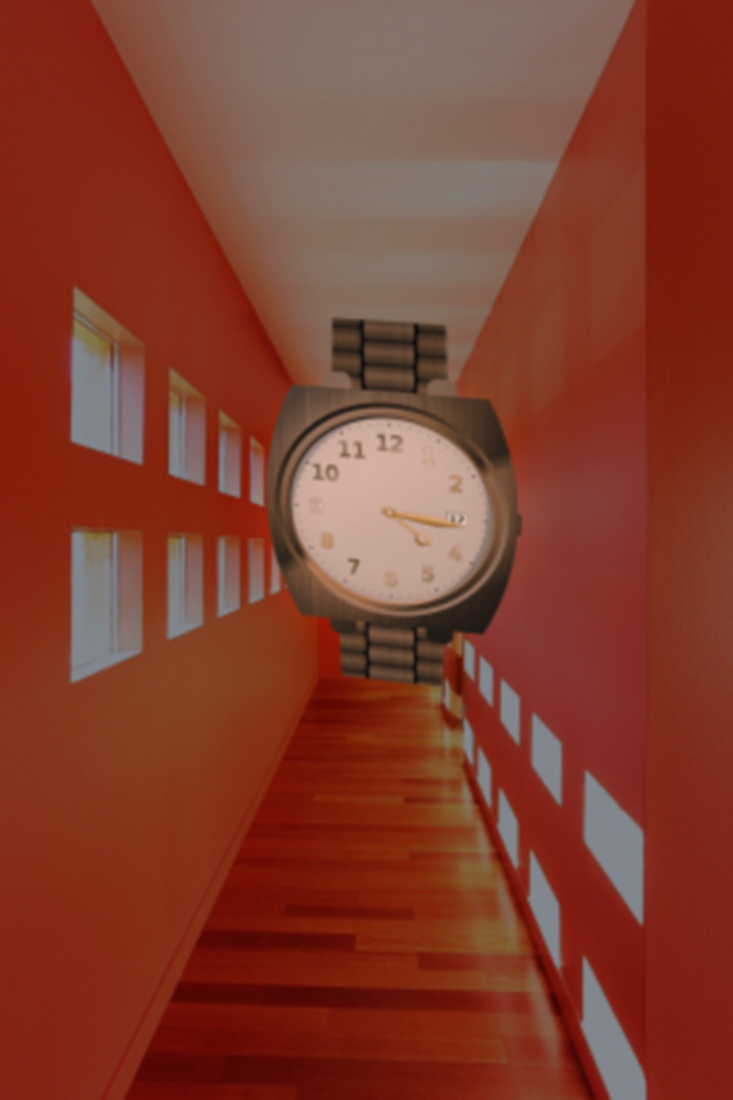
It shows {"hour": 4, "minute": 16}
